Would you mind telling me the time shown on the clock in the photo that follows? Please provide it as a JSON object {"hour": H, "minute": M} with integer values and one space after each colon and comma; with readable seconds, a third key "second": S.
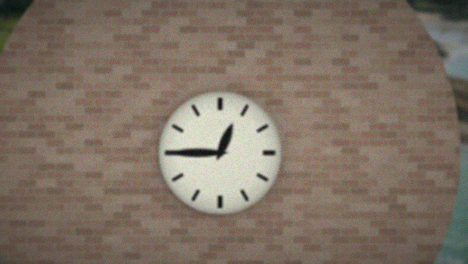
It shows {"hour": 12, "minute": 45}
